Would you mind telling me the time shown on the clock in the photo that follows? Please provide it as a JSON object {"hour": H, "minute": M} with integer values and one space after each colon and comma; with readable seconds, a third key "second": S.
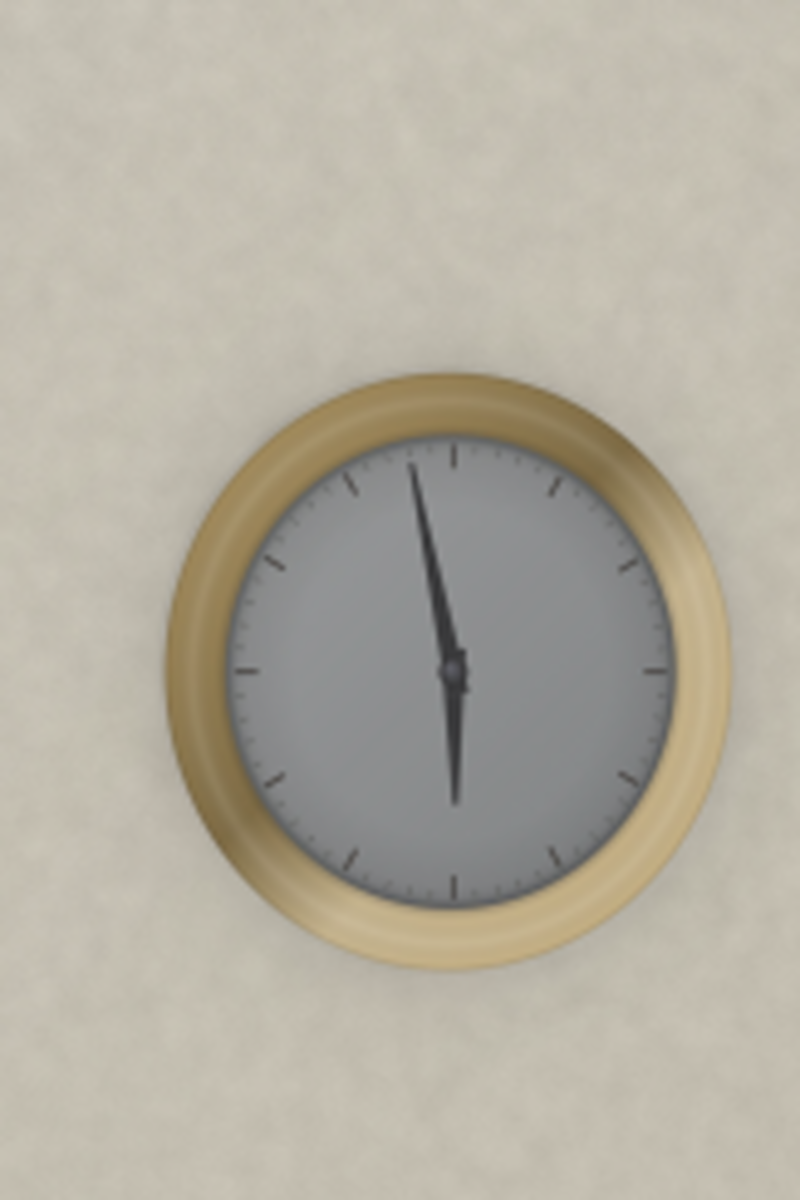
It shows {"hour": 5, "minute": 58}
